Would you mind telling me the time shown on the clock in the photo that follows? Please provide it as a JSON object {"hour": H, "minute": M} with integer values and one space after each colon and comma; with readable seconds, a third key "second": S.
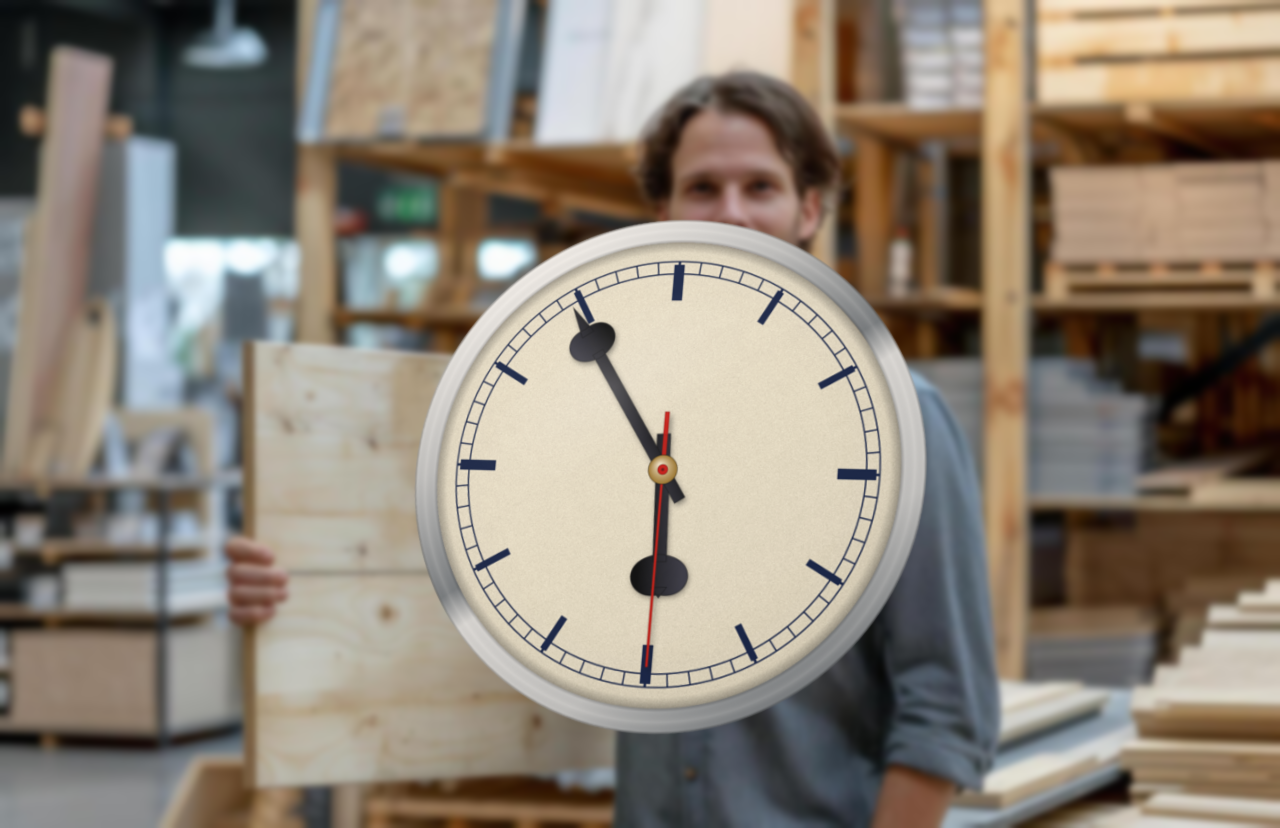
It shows {"hour": 5, "minute": 54, "second": 30}
